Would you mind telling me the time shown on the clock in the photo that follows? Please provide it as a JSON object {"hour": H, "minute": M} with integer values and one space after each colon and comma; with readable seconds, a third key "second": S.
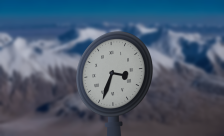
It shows {"hour": 3, "minute": 34}
